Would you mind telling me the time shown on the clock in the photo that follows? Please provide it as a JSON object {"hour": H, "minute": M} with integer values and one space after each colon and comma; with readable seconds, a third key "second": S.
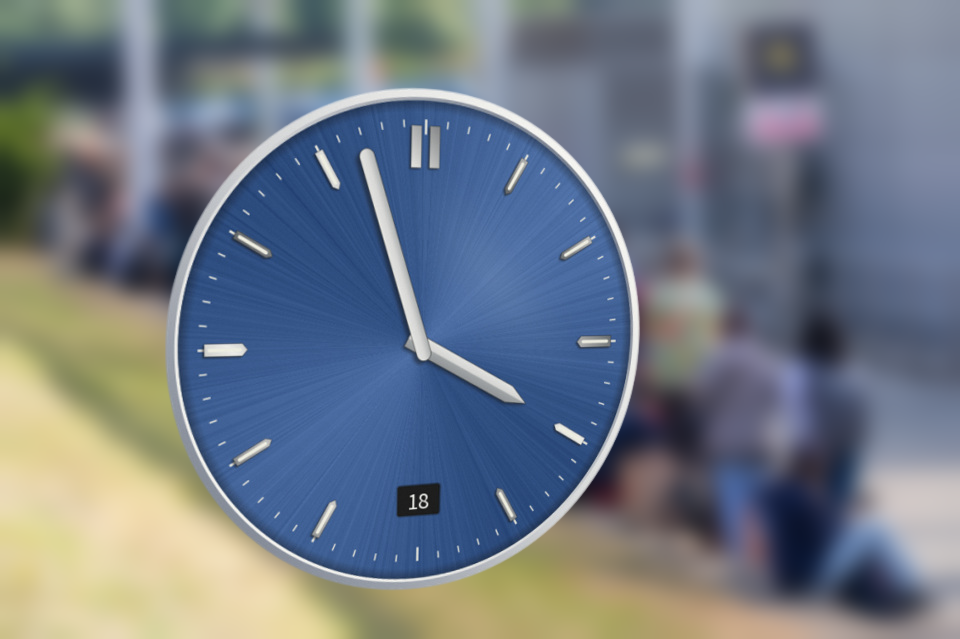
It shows {"hour": 3, "minute": 57}
